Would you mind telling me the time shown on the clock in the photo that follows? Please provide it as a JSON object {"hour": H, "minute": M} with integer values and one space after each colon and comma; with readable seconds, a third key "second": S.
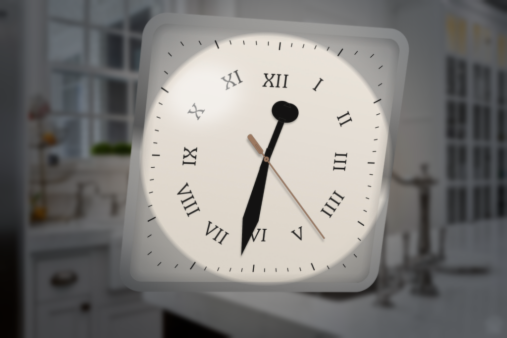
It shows {"hour": 12, "minute": 31, "second": 23}
